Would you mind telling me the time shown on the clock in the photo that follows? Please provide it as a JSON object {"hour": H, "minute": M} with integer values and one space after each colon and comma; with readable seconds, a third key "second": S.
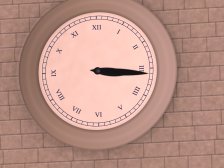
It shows {"hour": 3, "minute": 16}
